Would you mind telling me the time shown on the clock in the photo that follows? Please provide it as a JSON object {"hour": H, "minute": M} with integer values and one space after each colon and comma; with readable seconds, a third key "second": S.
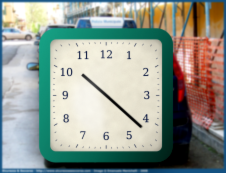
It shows {"hour": 10, "minute": 22}
